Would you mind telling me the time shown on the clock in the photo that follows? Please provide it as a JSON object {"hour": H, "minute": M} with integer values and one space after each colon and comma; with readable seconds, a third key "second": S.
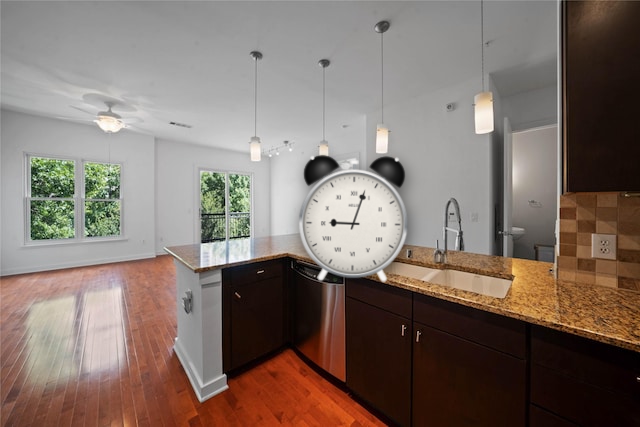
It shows {"hour": 9, "minute": 3}
